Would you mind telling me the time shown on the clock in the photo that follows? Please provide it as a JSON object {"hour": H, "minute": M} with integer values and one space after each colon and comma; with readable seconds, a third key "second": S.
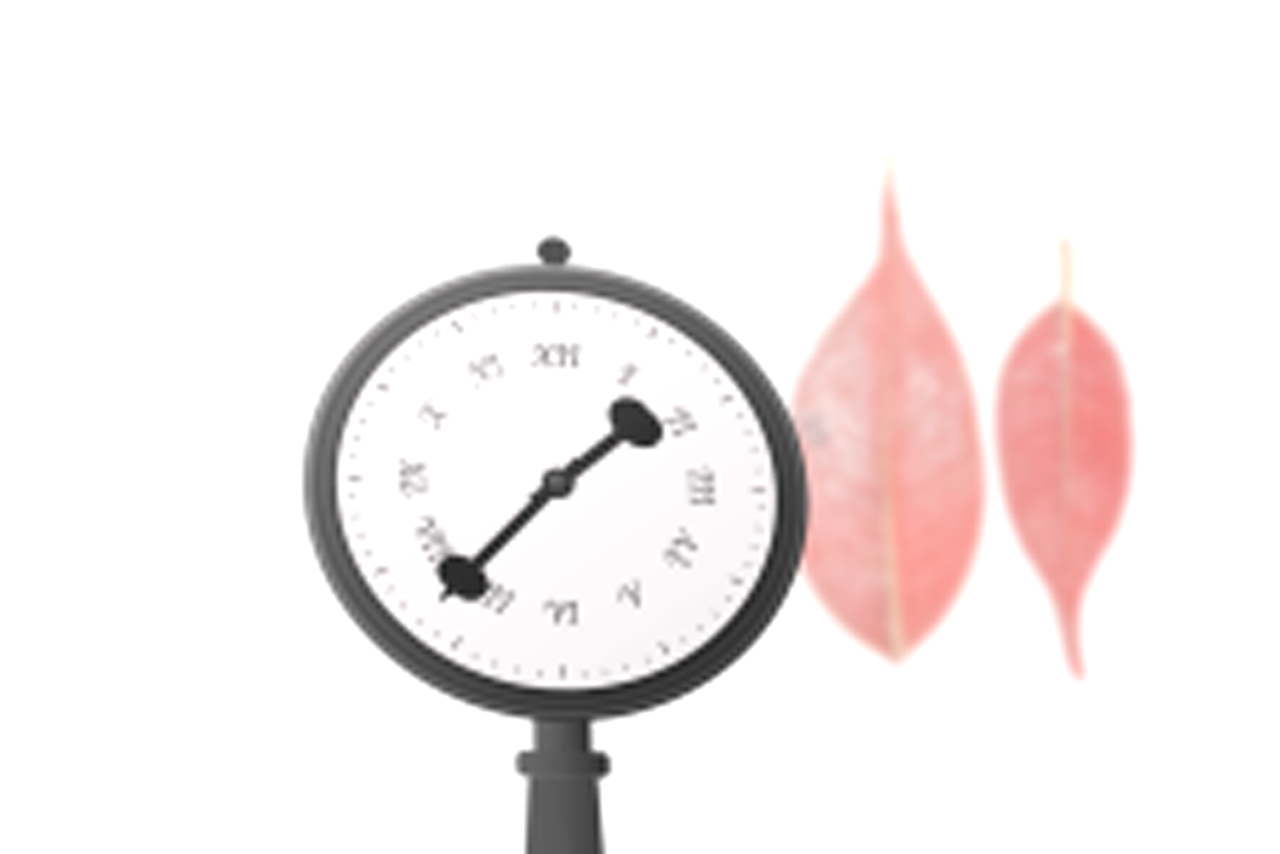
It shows {"hour": 1, "minute": 37}
